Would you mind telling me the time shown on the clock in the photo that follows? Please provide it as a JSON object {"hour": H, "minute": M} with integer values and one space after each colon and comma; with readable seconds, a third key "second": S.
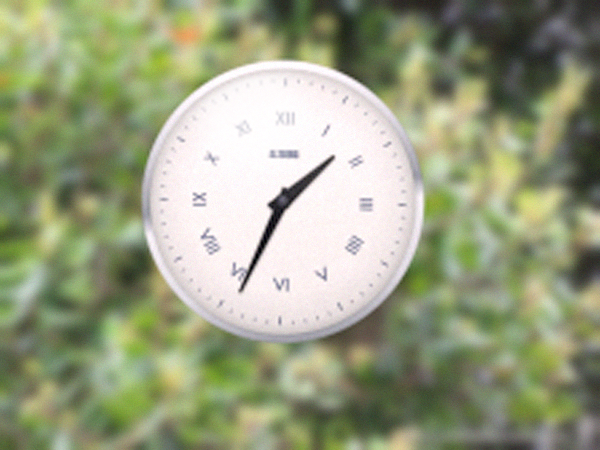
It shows {"hour": 1, "minute": 34}
